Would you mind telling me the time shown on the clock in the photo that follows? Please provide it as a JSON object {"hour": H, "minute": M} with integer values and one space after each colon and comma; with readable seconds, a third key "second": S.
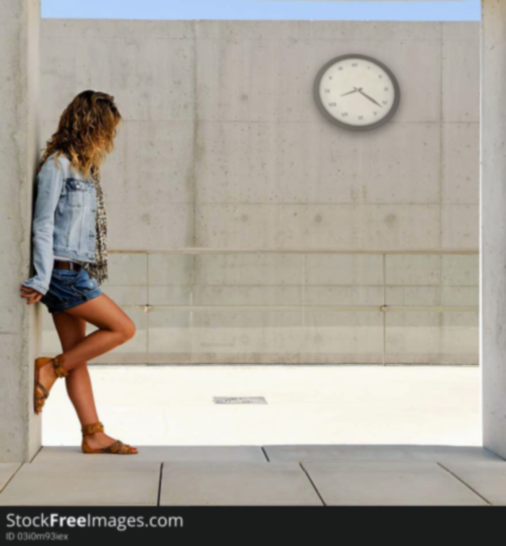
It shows {"hour": 8, "minute": 22}
